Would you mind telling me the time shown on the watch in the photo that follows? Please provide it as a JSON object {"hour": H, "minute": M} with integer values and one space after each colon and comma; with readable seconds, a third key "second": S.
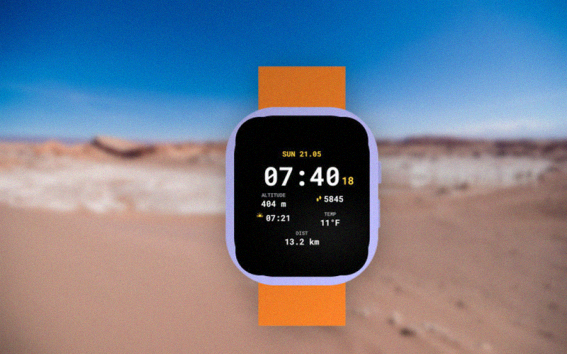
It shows {"hour": 7, "minute": 40, "second": 18}
